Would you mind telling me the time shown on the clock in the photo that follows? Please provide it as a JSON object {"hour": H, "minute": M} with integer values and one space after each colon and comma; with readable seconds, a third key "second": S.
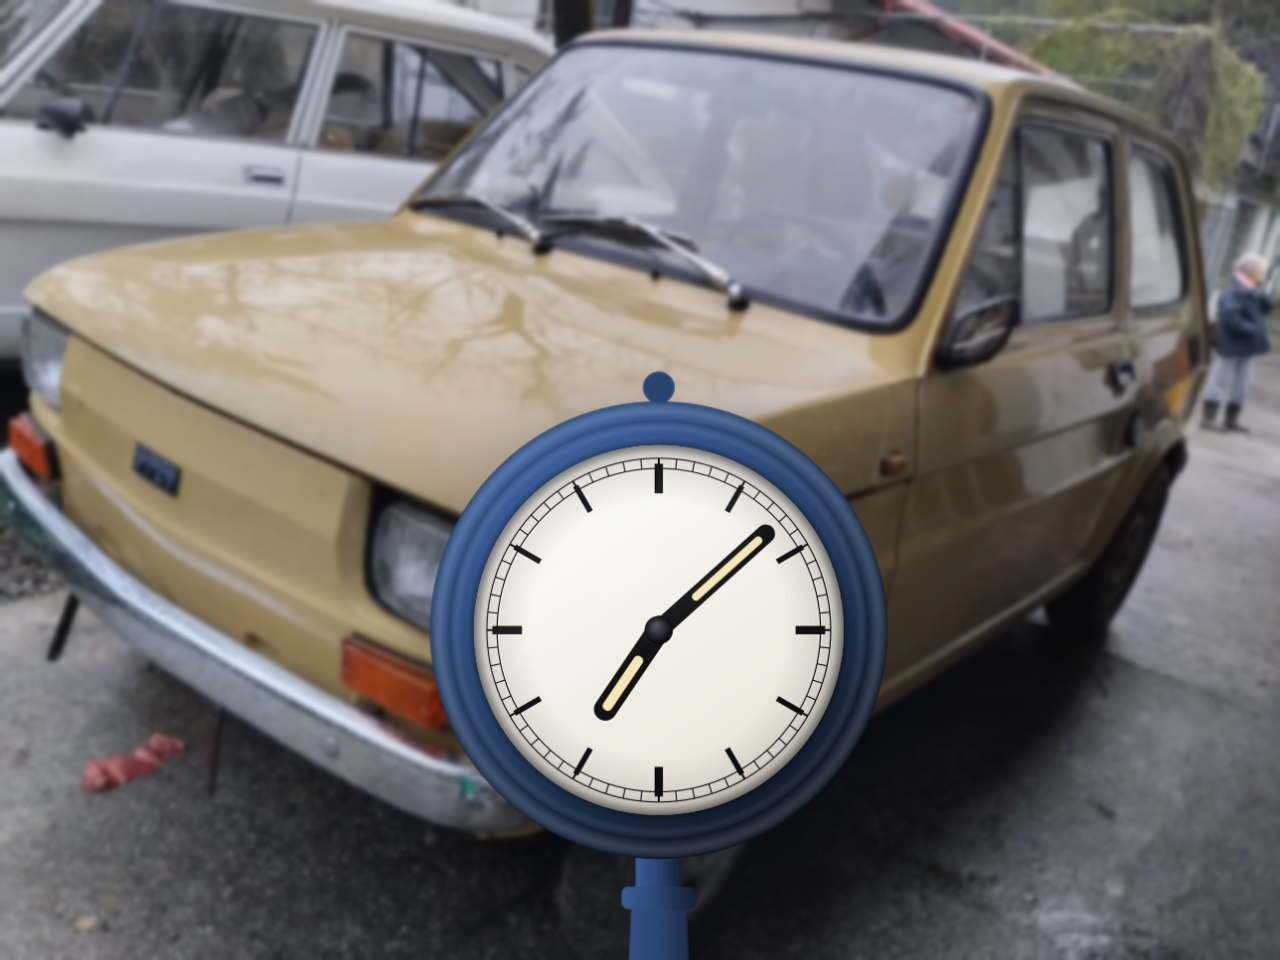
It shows {"hour": 7, "minute": 8}
